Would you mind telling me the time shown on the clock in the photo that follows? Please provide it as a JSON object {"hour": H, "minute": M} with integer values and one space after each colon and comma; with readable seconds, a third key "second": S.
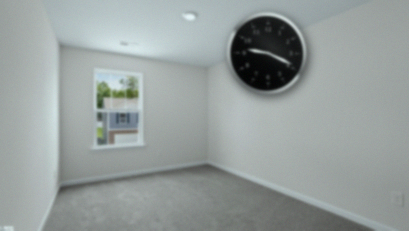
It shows {"hour": 9, "minute": 19}
